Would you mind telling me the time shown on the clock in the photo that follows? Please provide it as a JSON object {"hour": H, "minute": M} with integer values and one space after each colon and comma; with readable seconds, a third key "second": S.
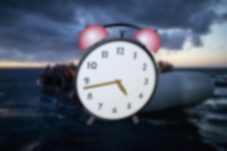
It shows {"hour": 4, "minute": 43}
